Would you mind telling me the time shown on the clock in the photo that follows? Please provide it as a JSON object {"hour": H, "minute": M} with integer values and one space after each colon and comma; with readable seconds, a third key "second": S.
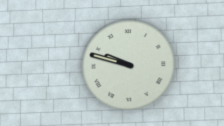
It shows {"hour": 9, "minute": 48}
